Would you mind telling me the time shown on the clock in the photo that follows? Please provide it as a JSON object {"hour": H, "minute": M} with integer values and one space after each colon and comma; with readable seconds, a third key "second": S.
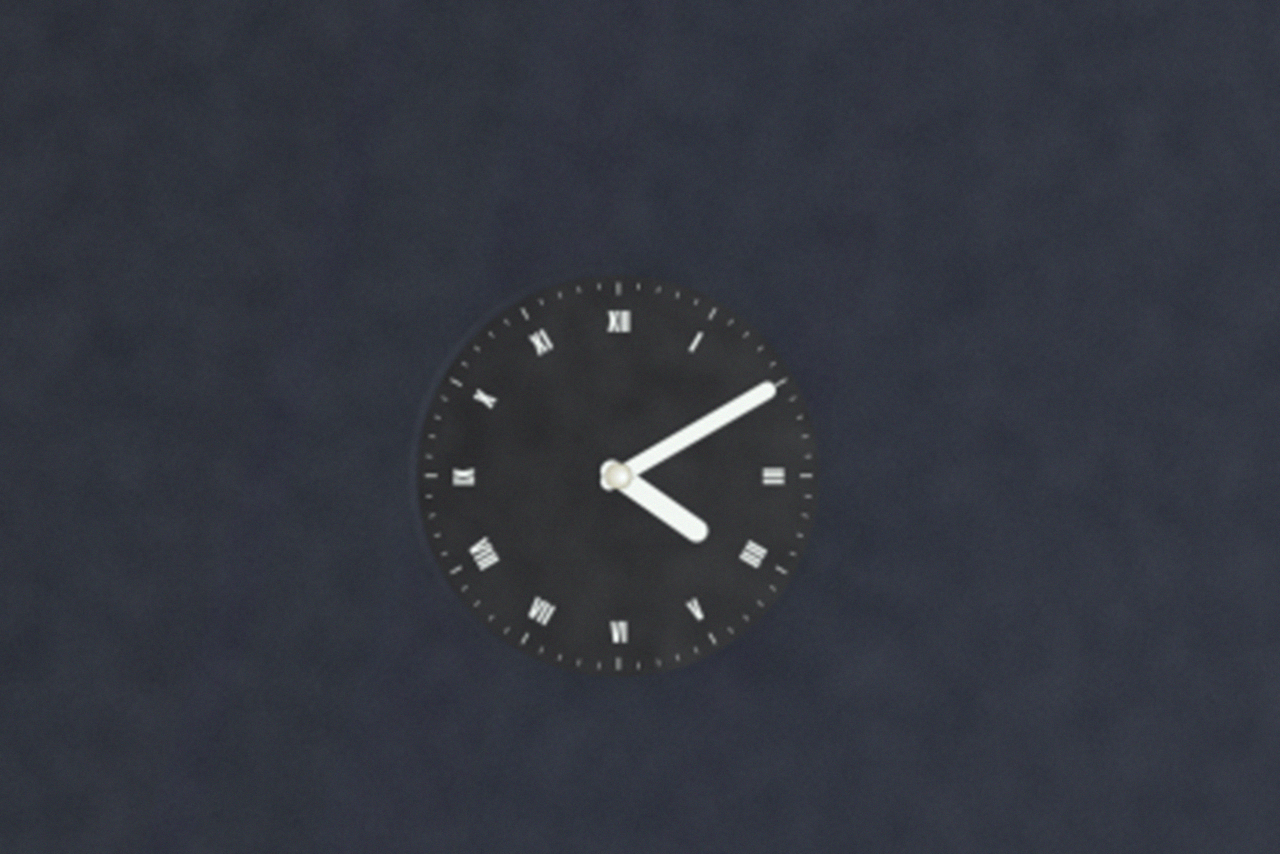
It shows {"hour": 4, "minute": 10}
